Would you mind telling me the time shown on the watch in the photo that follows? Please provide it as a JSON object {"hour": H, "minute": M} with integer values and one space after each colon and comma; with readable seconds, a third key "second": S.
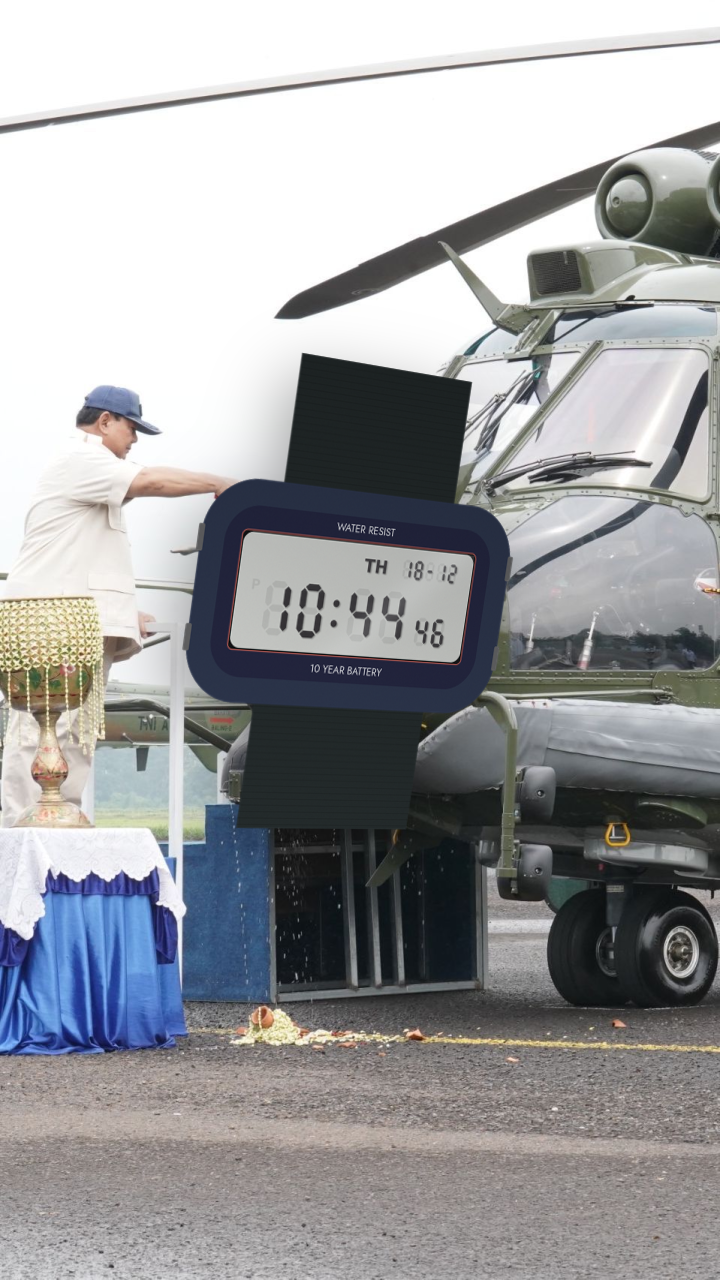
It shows {"hour": 10, "minute": 44, "second": 46}
